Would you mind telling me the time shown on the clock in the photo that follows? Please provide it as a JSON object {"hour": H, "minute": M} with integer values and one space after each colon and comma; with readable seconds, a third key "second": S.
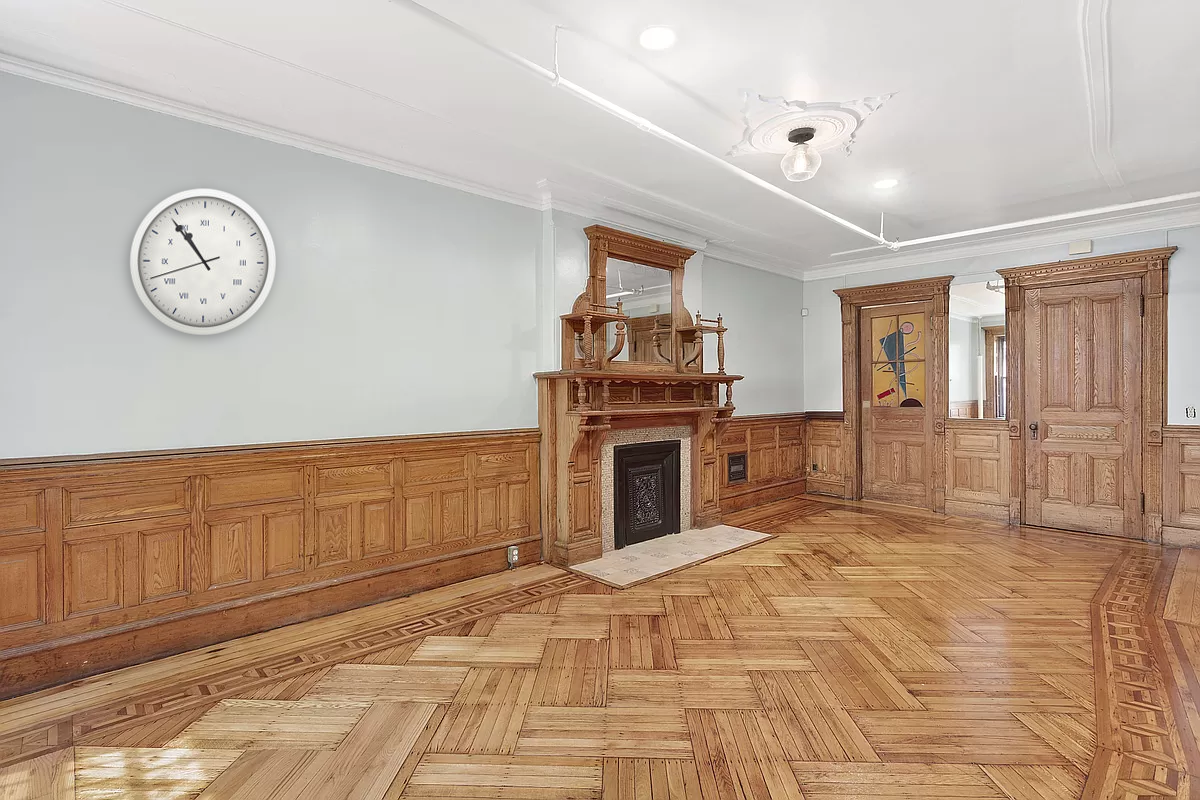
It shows {"hour": 10, "minute": 53, "second": 42}
